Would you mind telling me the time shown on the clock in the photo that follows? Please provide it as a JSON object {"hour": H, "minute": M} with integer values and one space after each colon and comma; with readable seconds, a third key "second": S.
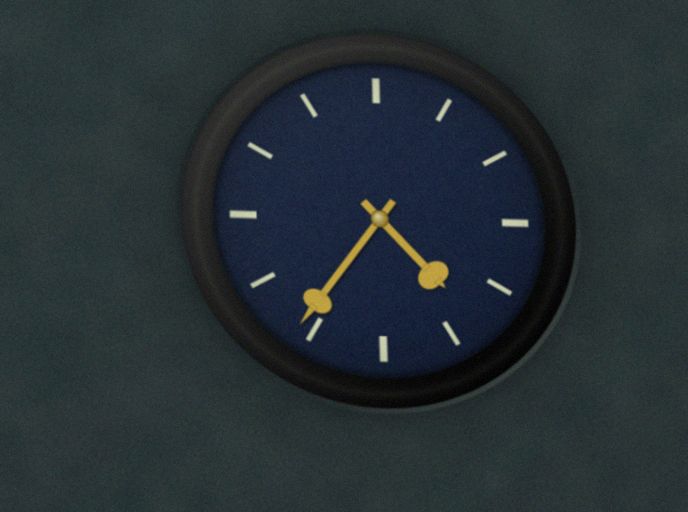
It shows {"hour": 4, "minute": 36}
